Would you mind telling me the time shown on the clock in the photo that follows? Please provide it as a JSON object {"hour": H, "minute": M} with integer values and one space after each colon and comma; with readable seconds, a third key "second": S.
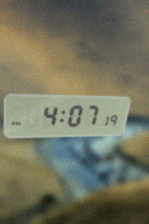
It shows {"hour": 4, "minute": 7, "second": 19}
